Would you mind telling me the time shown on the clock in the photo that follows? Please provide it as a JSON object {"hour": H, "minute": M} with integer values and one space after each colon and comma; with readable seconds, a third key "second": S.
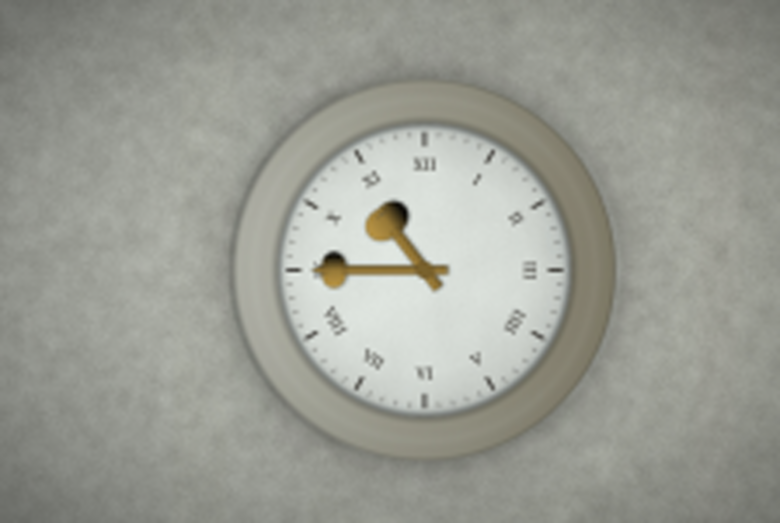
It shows {"hour": 10, "minute": 45}
